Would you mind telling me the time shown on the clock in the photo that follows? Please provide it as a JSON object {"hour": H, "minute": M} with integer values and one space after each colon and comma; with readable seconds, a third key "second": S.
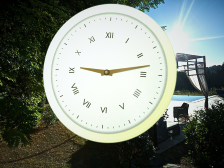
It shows {"hour": 9, "minute": 13}
